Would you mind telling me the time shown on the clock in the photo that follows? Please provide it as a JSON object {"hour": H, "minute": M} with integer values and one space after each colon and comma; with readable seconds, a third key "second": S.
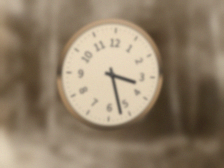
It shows {"hour": 3, "minute": 27}
